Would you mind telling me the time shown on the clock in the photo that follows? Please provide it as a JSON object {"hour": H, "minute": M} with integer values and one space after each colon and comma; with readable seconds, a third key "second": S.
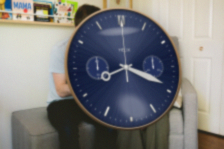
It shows {"hour": 8, "minute": 19}
